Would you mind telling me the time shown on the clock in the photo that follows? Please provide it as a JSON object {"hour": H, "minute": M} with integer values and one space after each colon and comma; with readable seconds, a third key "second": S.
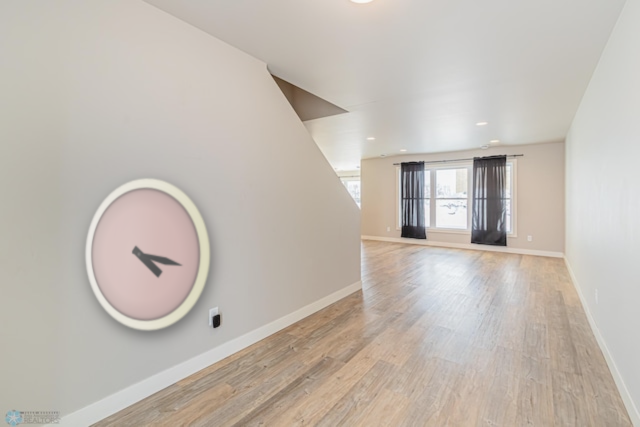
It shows {"hour": 4, "minute": 17}
